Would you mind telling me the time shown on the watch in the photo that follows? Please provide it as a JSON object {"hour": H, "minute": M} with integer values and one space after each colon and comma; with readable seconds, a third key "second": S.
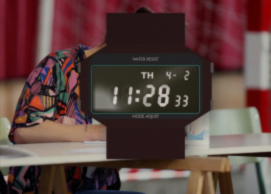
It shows {"hour": 11, "minute": 28, "second": 33}
